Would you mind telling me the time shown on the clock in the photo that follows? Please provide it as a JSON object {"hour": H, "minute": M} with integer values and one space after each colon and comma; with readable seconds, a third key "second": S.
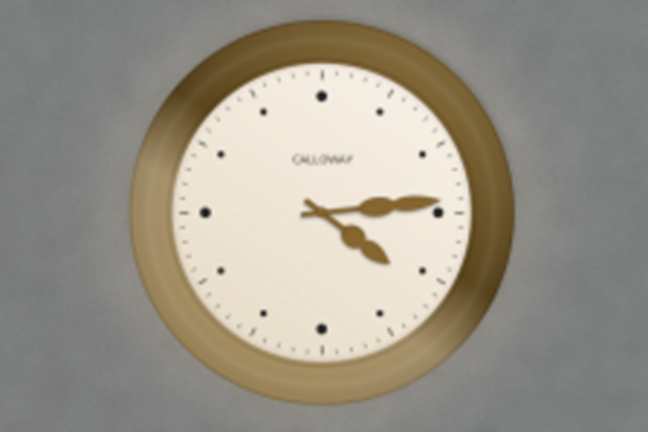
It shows {"hour": 4, "minute": 14}
